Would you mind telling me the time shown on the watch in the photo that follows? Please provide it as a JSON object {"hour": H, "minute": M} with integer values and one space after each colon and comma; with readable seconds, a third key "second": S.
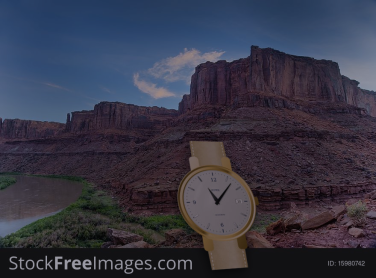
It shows {"hour": 11, "minute": 7}
